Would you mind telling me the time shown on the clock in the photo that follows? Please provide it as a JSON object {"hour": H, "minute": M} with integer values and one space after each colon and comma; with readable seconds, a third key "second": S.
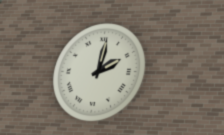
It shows {"hour": 2, "minute": 1}
